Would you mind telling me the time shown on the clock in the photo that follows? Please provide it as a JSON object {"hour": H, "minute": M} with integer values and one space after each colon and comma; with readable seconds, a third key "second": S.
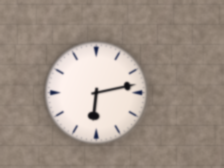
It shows {"hour": 6, "minute": 13}
